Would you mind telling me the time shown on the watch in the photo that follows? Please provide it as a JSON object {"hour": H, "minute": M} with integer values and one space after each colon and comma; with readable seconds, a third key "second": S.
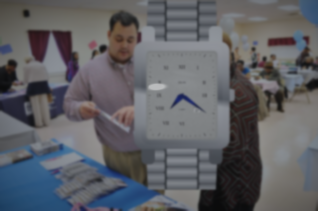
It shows {"hour": 7, "minute": 21}
